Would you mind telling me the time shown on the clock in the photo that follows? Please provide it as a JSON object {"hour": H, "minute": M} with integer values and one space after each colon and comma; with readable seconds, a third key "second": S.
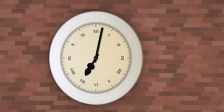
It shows {"hour": 7, "minute": 2}
